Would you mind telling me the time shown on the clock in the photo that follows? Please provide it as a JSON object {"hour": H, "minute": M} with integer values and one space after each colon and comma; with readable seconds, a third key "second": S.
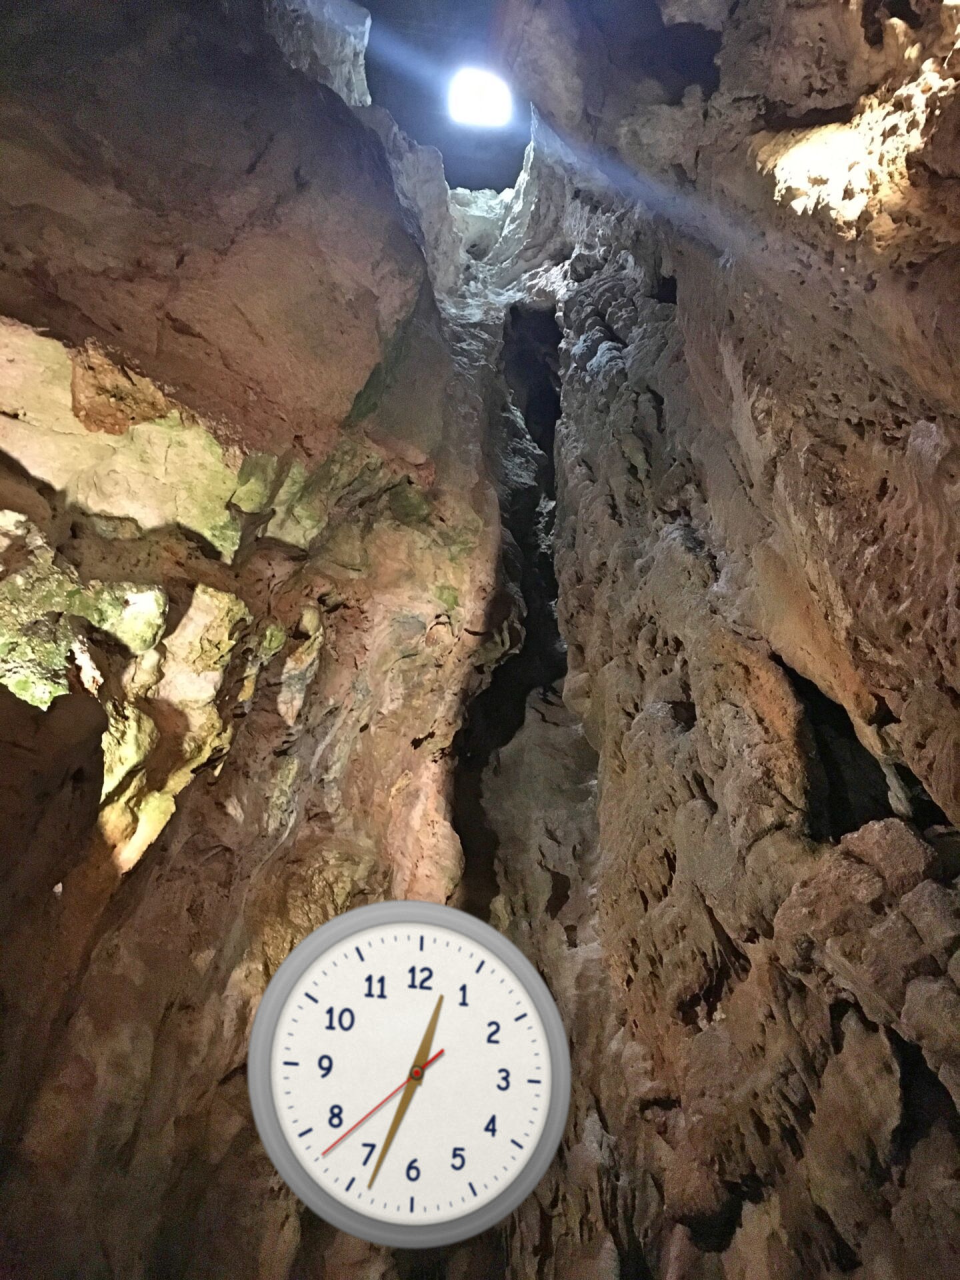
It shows {"hour": 12, "minute": 33, "second": 38}
